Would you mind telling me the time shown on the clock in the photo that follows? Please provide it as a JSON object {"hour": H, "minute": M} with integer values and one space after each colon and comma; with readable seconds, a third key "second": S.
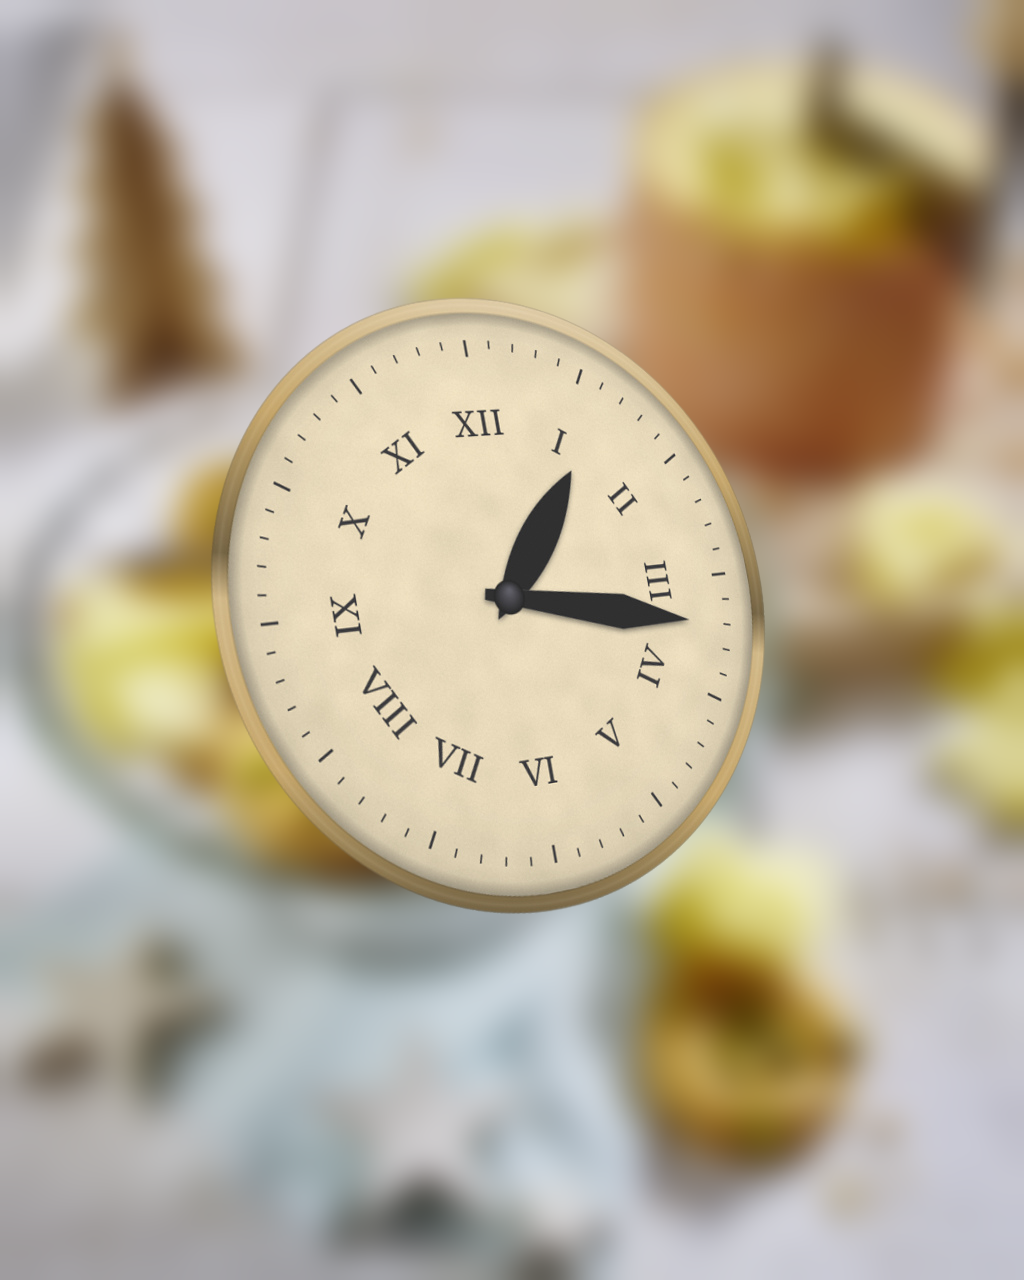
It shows {"hour": 1, "minute": 17}
